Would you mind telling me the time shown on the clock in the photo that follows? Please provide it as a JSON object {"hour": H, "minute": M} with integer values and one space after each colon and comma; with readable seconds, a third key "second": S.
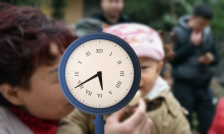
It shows {"hour": 5, "minute": 40}
